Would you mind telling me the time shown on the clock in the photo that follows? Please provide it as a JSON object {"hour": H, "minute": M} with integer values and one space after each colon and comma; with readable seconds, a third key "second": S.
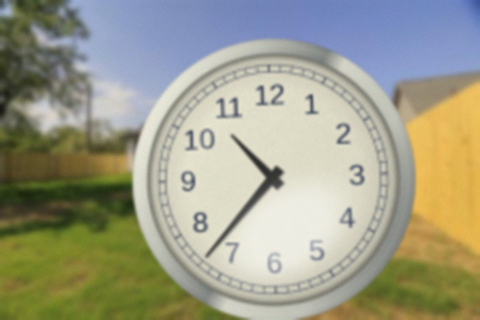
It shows {"hour": 10, "minute": 37}
